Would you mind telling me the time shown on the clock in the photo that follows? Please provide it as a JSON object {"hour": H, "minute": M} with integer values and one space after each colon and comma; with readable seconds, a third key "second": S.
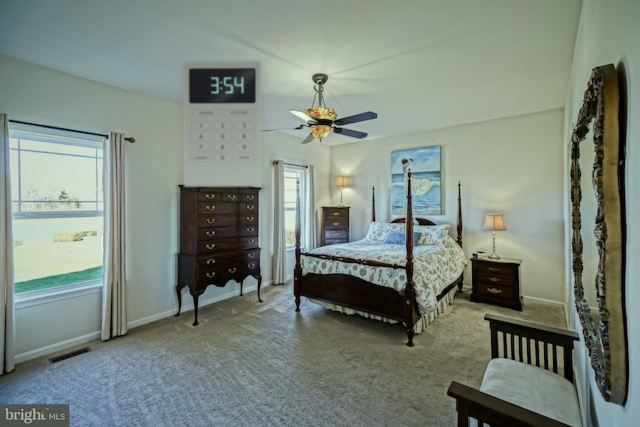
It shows {"hour": 3, "minute": 54}
